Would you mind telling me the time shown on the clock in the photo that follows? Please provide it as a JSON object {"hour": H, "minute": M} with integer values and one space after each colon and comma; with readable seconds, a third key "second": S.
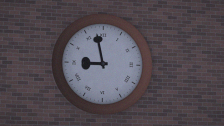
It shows {"hour": 8, "minute": 58}
